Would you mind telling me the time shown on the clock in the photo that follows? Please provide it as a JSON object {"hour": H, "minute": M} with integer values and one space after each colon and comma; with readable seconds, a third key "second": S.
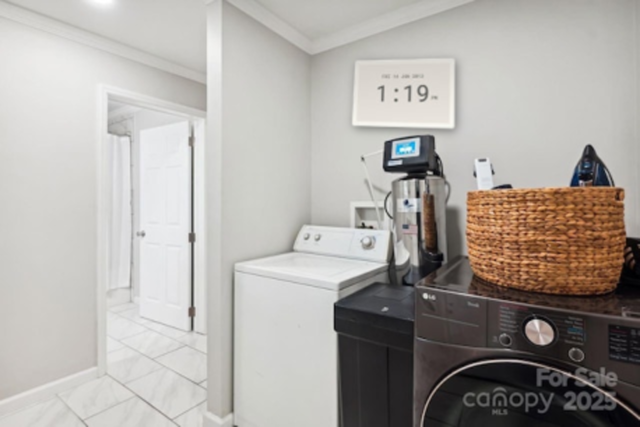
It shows {"hour": 1, "minute": 19}
